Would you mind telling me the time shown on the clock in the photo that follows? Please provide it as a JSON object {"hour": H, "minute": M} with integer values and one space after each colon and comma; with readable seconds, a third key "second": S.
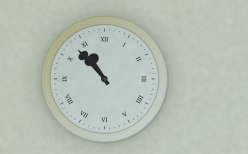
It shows {"hour": 10, "minute": 53}
